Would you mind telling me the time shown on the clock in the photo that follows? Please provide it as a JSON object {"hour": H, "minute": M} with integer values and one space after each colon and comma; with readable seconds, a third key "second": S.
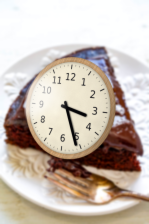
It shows {"hour": 3, "minute": 26}
